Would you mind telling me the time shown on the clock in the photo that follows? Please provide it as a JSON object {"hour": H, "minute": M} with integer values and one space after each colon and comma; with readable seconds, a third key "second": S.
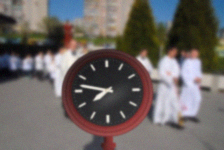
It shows {"hour": 7, "minute": 47}
